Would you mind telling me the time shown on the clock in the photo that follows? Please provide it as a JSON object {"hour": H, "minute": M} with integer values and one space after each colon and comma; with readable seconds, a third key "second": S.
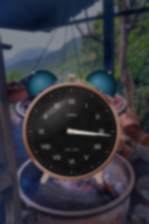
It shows {"hour": 3, "minute": 16}
